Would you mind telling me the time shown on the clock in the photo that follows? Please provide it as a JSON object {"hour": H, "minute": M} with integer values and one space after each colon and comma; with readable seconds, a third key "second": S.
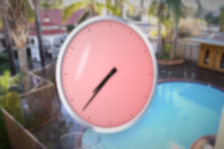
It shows {"hour": 7, "minute": 37}
